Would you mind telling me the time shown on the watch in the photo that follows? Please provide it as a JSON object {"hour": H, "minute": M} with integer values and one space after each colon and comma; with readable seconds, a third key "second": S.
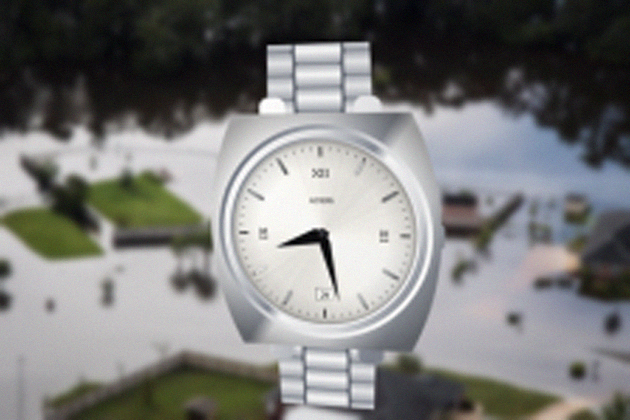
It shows {"hour": 8, "minute": 28}
